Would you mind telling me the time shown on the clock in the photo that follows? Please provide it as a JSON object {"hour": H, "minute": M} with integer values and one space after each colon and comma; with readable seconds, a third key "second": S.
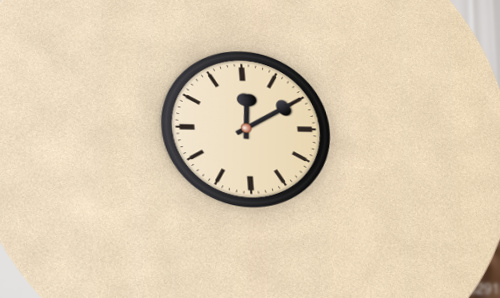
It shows {"hour": 12, "minute": 10}
